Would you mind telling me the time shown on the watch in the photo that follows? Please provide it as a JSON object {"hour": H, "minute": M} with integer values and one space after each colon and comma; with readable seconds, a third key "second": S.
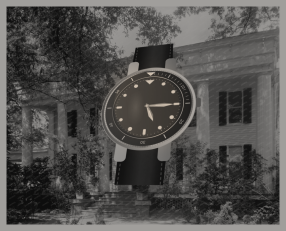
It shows {"hour": 5, "minute": 15}
